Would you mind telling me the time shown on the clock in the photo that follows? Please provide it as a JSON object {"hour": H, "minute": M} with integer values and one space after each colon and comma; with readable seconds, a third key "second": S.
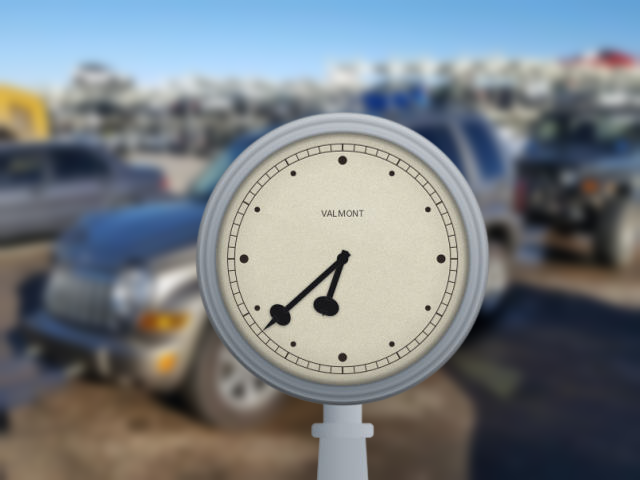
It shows {"hour": 6, "minute": 38}
